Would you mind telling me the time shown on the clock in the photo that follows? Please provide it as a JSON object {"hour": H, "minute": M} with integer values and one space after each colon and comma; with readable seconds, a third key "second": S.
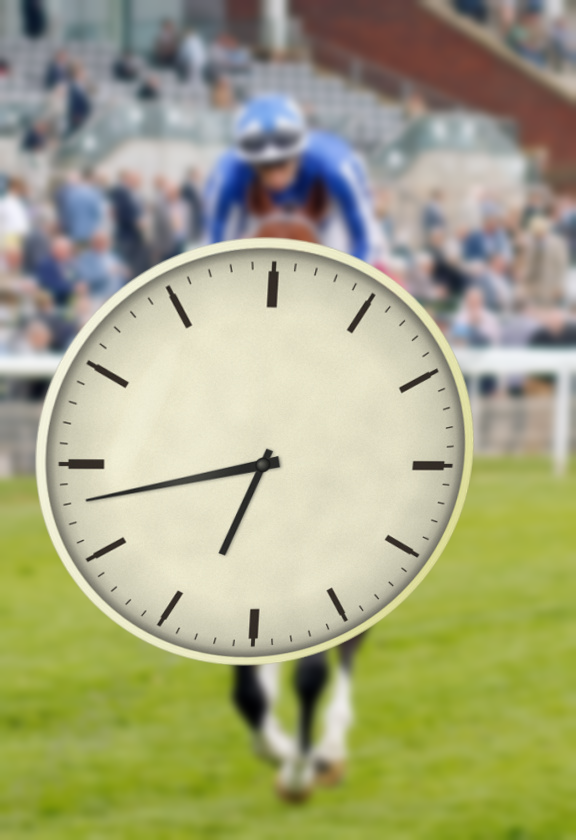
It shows {"hour": 6, "minute": 43}
